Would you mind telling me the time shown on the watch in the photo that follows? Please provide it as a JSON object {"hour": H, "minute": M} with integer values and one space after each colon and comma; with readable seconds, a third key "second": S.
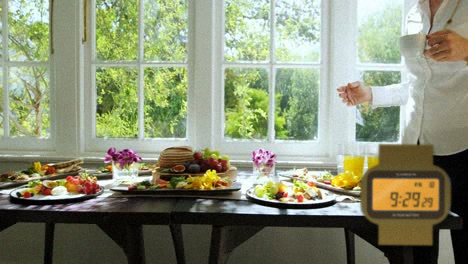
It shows {"hour": 9, "minute": 29}
